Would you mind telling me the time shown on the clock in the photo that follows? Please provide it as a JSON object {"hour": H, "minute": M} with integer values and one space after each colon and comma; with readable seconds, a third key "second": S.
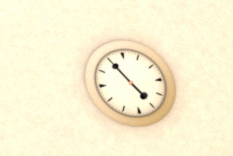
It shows {"hour": 4, "minute": 55}
